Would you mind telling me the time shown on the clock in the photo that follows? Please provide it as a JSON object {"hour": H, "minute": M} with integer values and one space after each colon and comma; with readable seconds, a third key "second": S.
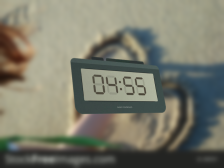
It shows {"hour": 4, "minute": 55}
